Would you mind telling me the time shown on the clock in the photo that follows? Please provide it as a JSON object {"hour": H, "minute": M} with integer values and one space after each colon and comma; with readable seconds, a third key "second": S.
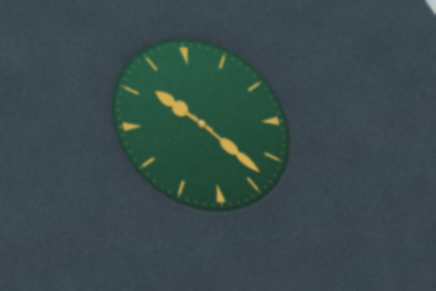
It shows {"hour": 10, "minute": 23}
